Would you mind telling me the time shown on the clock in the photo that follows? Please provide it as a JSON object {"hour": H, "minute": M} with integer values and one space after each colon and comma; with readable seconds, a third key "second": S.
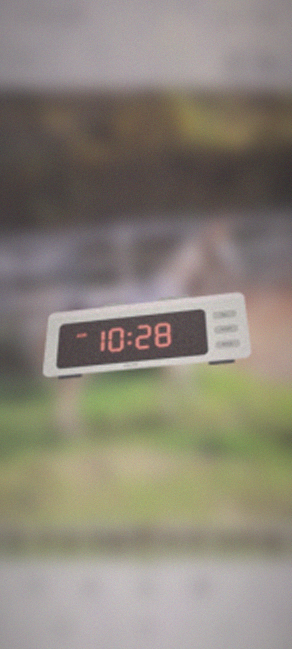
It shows {"hour": 10, "minute": 28}
